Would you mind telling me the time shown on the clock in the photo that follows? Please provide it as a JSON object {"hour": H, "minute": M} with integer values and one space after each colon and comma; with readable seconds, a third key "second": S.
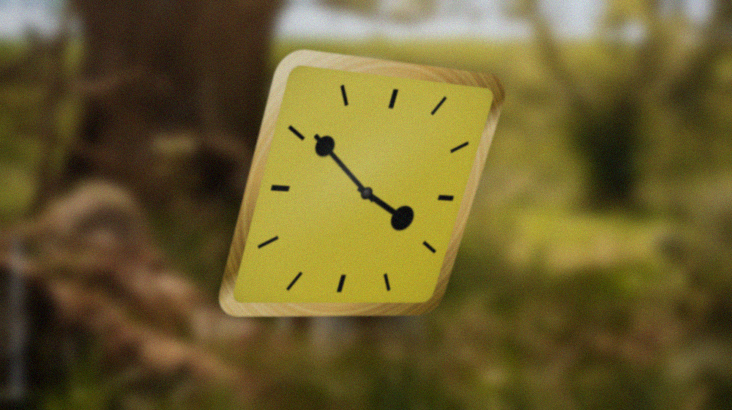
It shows {"hour": 3, "minute": 51}
